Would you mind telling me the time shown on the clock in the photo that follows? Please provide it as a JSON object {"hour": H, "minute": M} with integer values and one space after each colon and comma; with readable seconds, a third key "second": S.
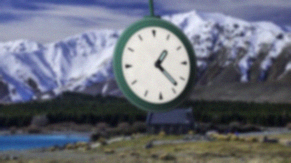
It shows {"hour": 1, "minute": 23}
